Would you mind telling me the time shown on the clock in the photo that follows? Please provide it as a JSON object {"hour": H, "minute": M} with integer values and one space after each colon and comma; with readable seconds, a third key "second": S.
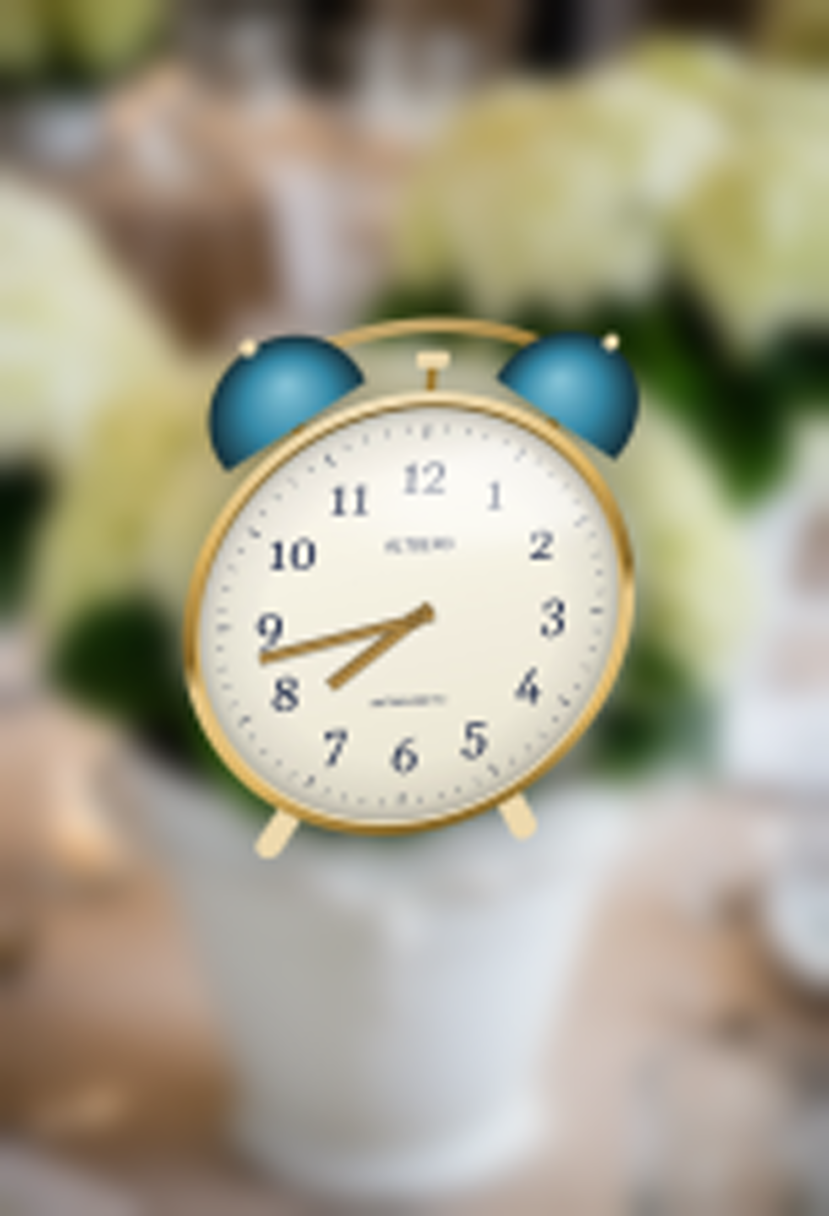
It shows {"hour": 7, "minute": 43}
